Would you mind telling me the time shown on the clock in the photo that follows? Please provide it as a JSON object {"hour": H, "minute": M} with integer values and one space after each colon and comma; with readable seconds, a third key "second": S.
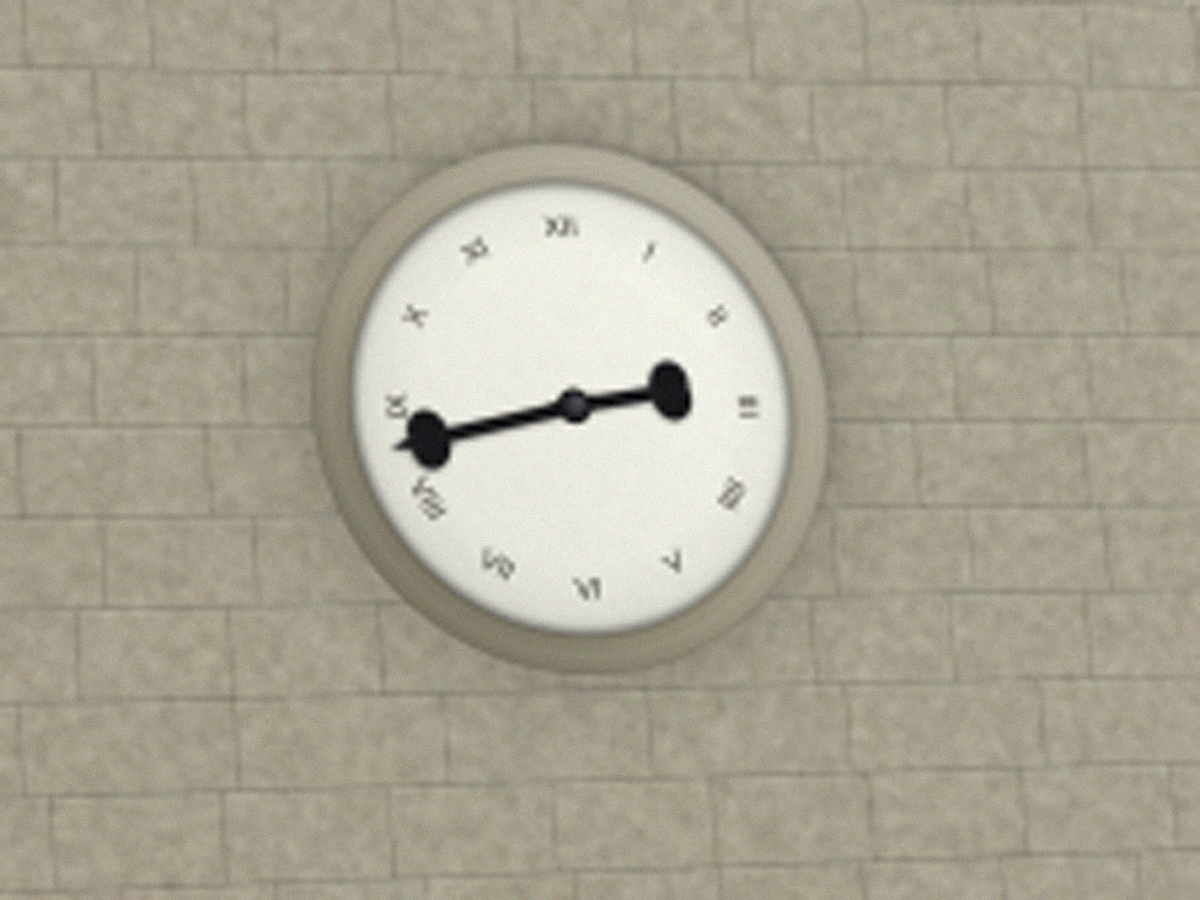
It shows {"hour": 2, "minute": 43}
